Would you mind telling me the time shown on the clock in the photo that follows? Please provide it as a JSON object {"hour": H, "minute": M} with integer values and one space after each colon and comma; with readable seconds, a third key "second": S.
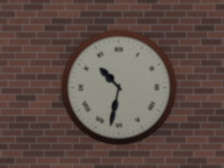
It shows {"hour": 10, "minute": 32}
